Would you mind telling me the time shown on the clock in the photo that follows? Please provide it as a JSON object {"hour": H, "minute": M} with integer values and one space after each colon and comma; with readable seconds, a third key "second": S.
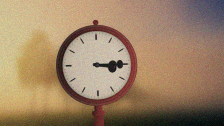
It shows {"hour": 3, "minute": 15}
